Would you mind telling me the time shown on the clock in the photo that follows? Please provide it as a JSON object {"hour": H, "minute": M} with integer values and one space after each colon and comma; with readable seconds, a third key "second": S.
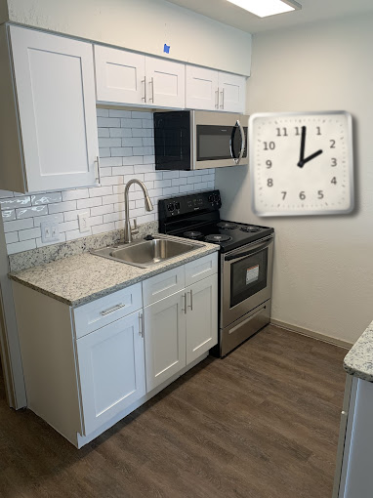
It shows {"hour": 2, "minute": 1}
